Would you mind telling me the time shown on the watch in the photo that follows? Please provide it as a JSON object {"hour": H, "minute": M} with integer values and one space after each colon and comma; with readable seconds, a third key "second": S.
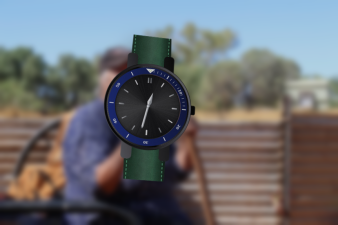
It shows {"hour": 12, "minute": 32}
